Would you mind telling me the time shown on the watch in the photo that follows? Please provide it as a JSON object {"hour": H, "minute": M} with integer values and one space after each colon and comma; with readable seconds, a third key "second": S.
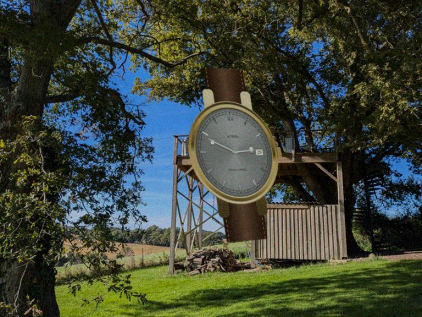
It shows {"hour": 2, "minute": 49}
